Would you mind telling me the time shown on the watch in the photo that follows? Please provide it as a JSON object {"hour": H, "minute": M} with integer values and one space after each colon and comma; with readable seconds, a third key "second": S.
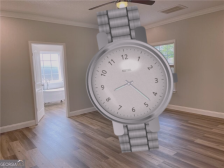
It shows {"hour": 8, "minute": 23}
